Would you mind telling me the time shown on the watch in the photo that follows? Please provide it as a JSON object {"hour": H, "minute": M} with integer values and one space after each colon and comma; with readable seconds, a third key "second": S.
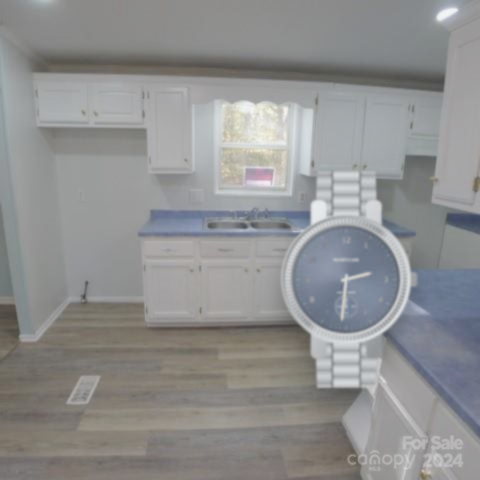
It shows {"hour": 2, "minute": 31}
